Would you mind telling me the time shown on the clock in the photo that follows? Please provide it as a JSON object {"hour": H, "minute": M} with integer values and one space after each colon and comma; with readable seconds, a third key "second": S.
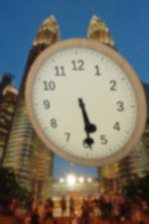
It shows {"hour": 5, "minute": 29}
